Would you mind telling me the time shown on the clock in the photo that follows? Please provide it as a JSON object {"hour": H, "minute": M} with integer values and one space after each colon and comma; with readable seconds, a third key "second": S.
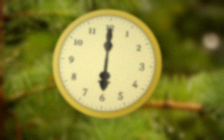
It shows {"hour": 6, "minute": 0}
